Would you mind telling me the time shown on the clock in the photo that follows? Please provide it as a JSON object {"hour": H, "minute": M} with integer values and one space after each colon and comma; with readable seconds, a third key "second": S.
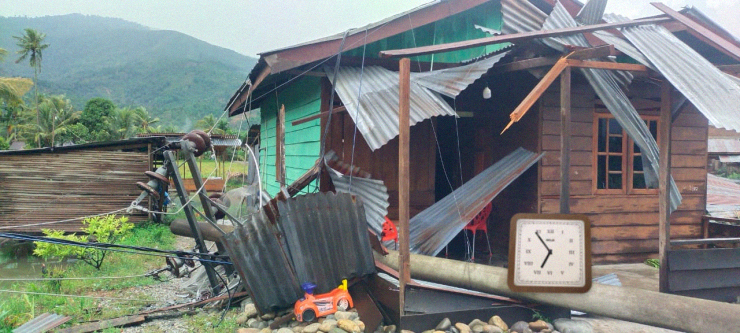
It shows {"hour": 6, "minute": 54}
